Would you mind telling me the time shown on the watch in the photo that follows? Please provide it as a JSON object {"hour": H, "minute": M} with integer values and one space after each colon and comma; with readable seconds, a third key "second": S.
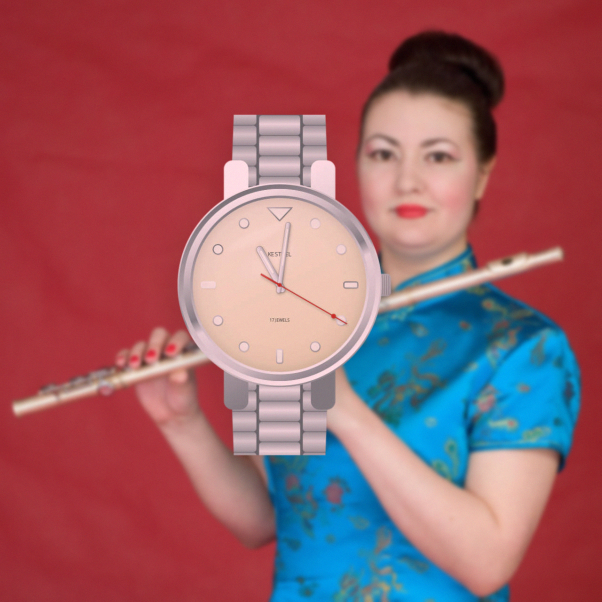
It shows {"hour": 11, "minute": 1, "second": 20}
